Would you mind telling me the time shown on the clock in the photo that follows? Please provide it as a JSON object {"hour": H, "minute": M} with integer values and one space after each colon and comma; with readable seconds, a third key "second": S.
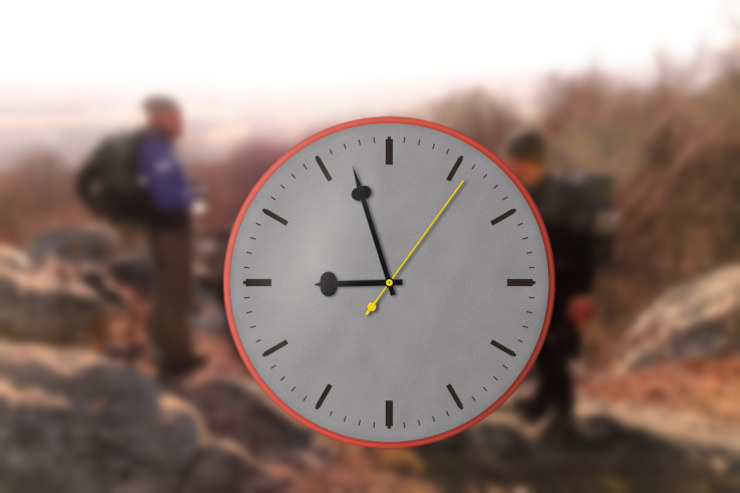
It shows {"hour": 8, "minute": 57, "second": 6}
